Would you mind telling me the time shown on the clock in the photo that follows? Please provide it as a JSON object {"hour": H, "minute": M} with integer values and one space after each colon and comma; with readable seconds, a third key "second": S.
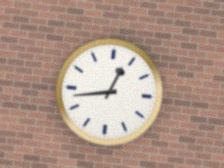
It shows {"hour": 12, "minute": 43}
